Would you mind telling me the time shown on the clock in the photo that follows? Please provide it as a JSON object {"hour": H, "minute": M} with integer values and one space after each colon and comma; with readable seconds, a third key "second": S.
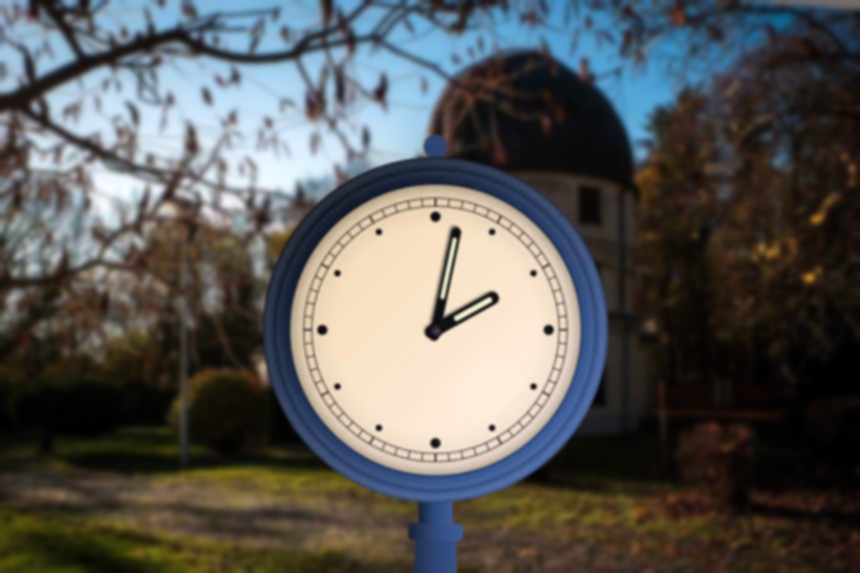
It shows {"hour": 2, "minute": 2}
